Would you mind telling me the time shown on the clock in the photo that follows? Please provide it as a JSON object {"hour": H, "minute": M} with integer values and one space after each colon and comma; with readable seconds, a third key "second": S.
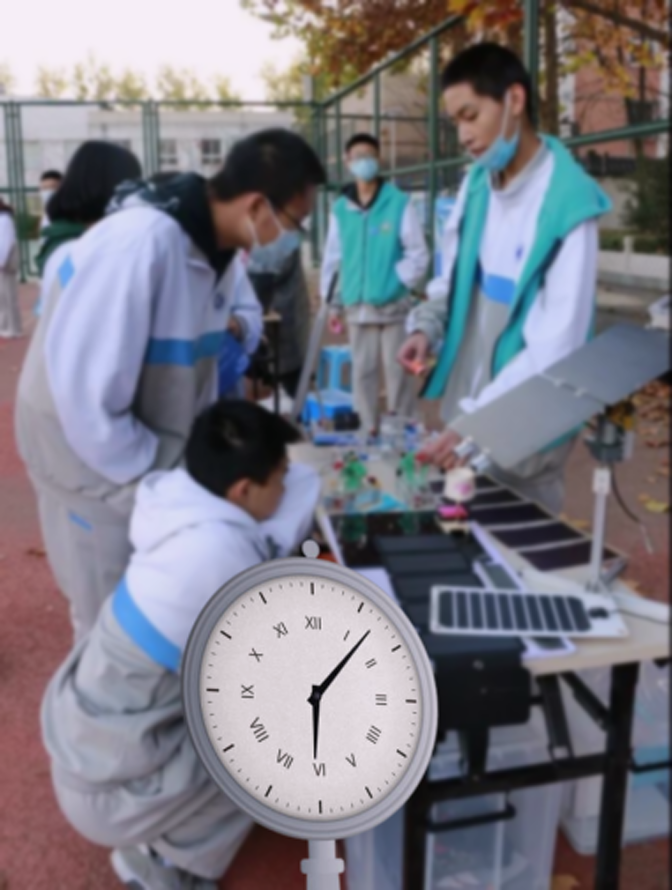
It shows {"hour": 6, "minute": 7}
